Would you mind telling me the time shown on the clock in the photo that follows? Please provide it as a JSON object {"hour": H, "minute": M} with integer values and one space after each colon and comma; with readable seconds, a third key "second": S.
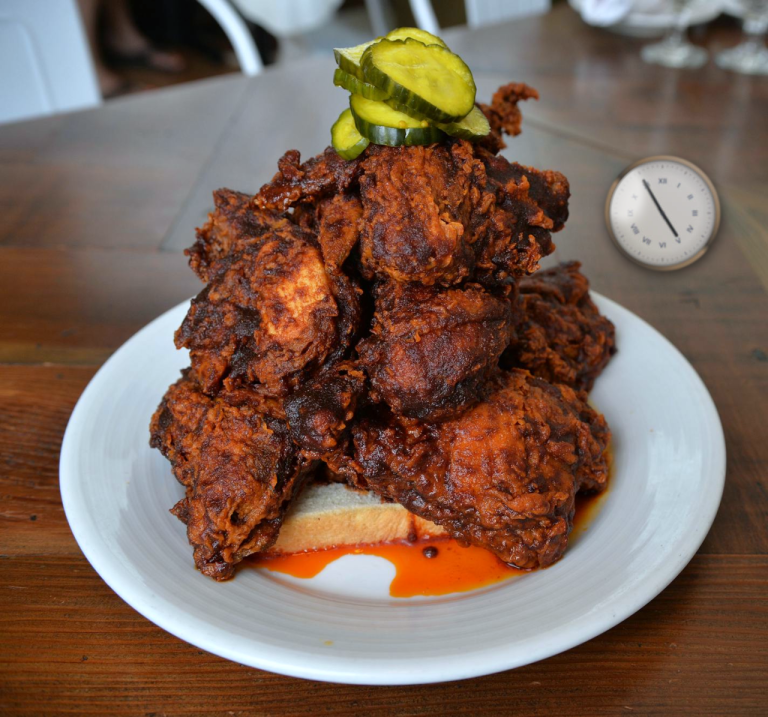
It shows {"hour": 4, "minute": 55}
